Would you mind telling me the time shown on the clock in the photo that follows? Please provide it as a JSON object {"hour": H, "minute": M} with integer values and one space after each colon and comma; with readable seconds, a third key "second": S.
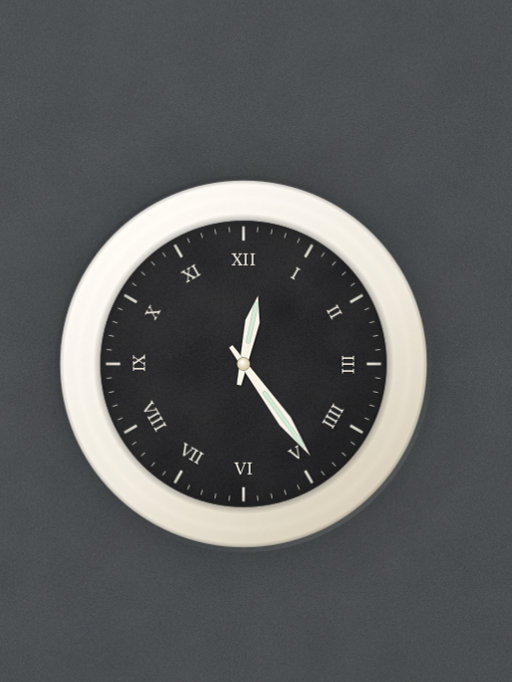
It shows {"hour": 12, "minute": 24}
